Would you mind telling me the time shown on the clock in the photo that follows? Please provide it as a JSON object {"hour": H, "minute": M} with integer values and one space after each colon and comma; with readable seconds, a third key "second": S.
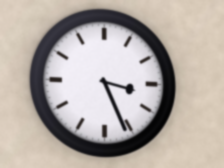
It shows {"hour": 3, "minute": 26}
